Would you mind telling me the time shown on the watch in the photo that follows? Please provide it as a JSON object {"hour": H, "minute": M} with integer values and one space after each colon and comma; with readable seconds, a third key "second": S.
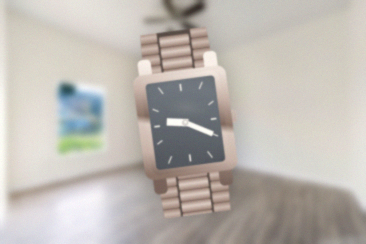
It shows {"hour": 9, "minute": 20}
